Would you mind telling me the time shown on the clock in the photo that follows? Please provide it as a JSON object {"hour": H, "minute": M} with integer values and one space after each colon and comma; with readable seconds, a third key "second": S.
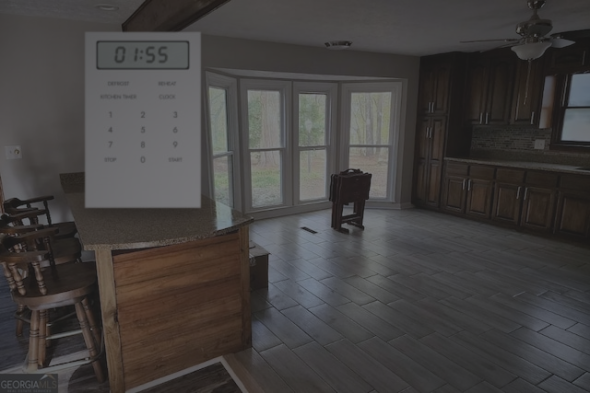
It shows {"hour": 1, "minute": 55}
